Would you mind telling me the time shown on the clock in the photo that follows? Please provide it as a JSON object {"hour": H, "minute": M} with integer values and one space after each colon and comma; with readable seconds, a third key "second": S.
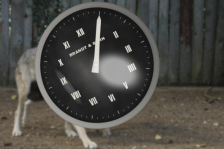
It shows {"hour": 1, "minute": 5}
